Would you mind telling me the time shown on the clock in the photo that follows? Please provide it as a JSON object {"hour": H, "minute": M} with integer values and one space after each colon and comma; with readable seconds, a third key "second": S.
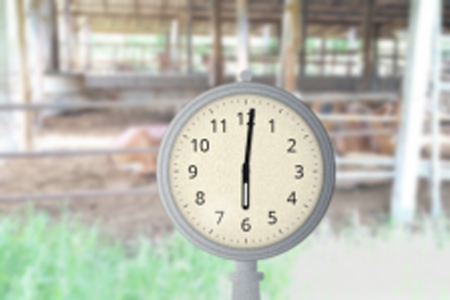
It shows {"hour": 6, "minute": 1}
